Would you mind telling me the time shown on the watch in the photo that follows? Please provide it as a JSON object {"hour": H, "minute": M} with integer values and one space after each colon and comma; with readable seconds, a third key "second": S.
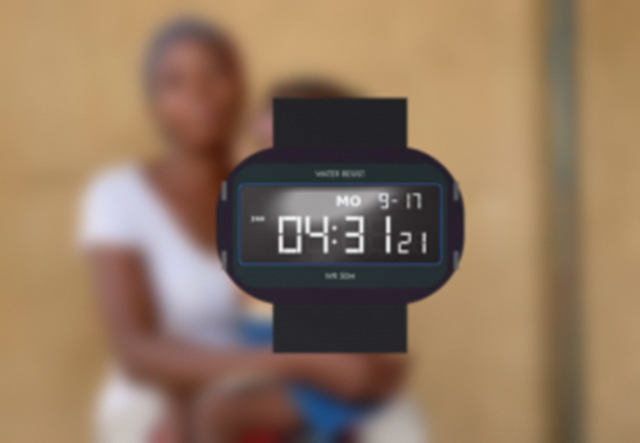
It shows {"hour": 4, "minute": 31, "second": 21}
